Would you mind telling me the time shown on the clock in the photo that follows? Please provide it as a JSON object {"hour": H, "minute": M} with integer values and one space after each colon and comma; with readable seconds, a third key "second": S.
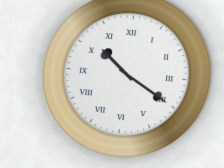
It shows {"hour": 10, "minute": 20}
